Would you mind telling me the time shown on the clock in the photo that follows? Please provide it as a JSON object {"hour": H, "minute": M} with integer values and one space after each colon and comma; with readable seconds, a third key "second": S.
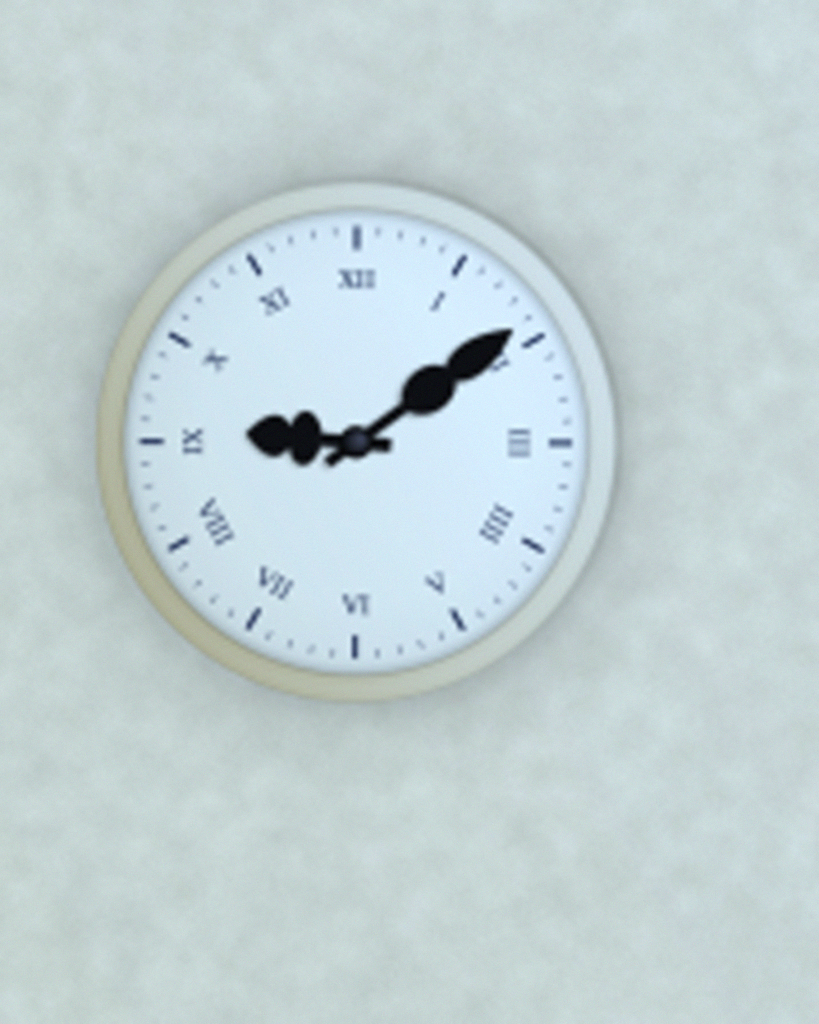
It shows {"hour": 9, "minute": 9}
